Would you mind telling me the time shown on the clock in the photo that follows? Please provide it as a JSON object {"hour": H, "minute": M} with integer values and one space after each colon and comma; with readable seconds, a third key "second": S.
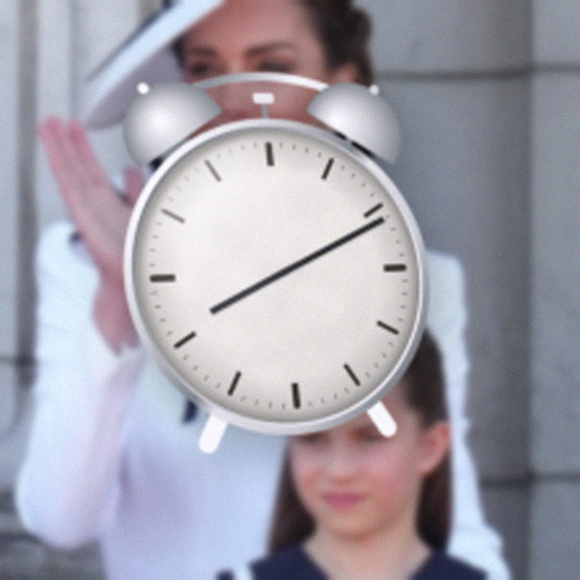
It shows {"hour": 8, "minute": 11}
